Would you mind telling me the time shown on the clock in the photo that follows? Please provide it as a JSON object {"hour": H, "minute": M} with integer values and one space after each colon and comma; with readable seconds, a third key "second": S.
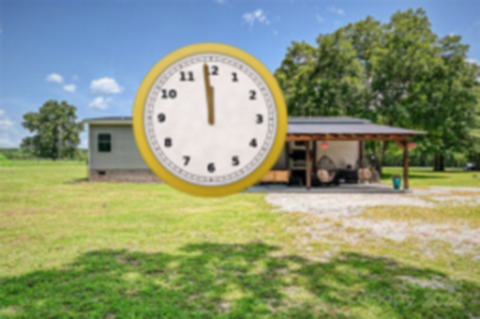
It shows {"hour": 11, "minute": 59}
